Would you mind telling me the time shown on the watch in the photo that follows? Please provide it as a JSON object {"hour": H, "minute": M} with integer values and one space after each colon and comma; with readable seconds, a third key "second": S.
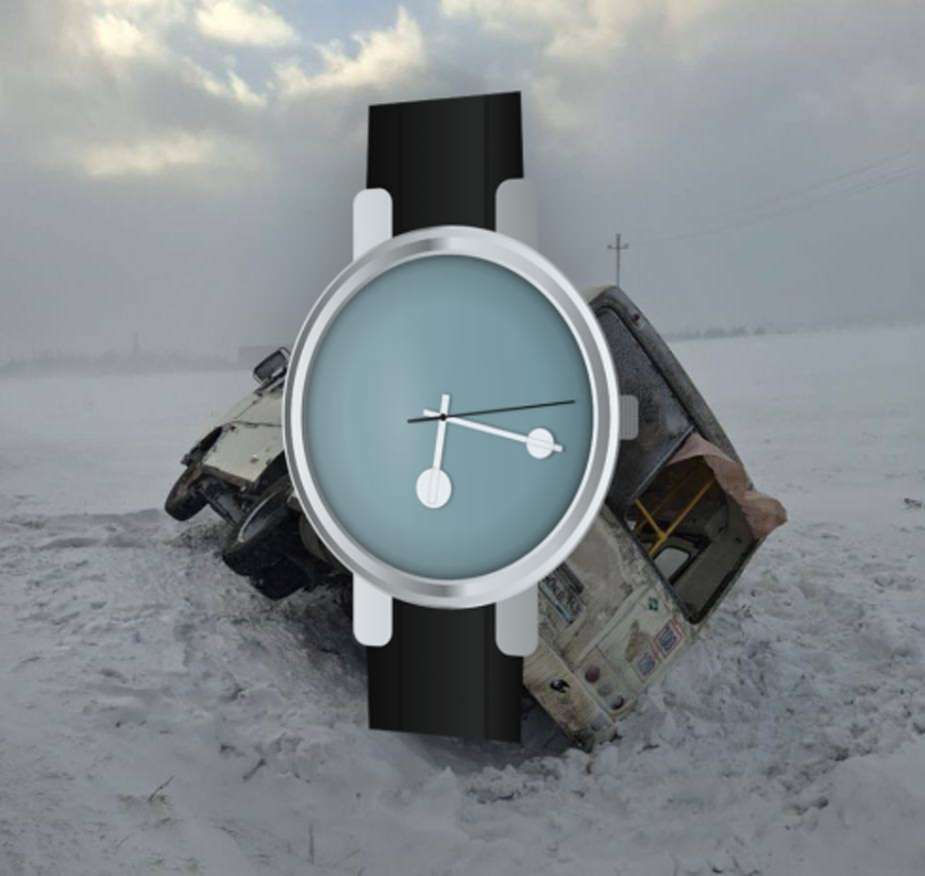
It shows {"hour": 6, "minute": 17, "second": 14}
